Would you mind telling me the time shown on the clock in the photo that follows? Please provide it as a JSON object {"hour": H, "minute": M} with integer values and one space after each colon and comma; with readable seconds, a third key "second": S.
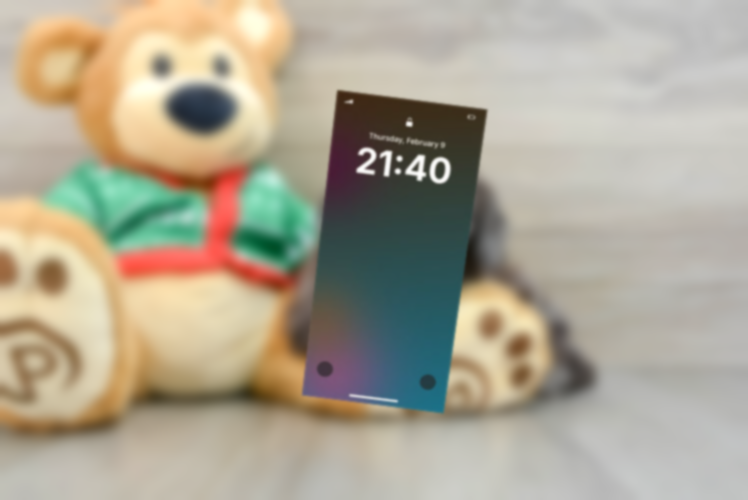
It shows {"hour": 21, "minute": 40}
